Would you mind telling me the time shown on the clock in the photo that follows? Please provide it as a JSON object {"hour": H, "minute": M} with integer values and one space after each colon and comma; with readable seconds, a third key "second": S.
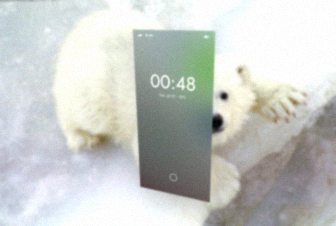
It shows {"hour": 0, "minute": 48}
